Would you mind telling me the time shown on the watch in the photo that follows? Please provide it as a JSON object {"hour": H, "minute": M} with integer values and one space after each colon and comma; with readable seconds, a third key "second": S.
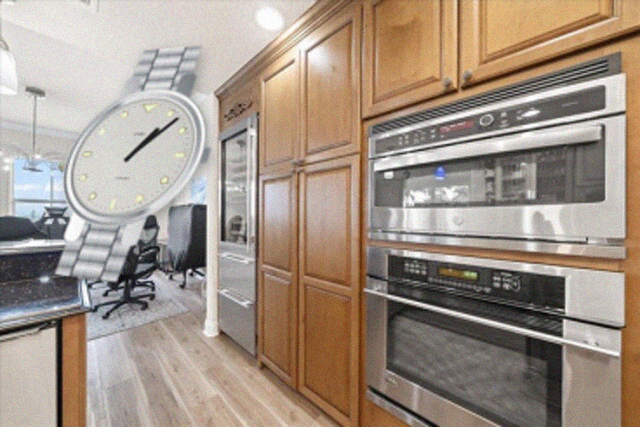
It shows {"hour": 1, "minute": 7}
